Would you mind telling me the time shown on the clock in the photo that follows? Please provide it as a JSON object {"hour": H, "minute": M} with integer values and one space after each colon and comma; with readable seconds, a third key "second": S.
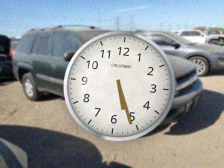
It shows {"hour": 5, "minute": 26}
